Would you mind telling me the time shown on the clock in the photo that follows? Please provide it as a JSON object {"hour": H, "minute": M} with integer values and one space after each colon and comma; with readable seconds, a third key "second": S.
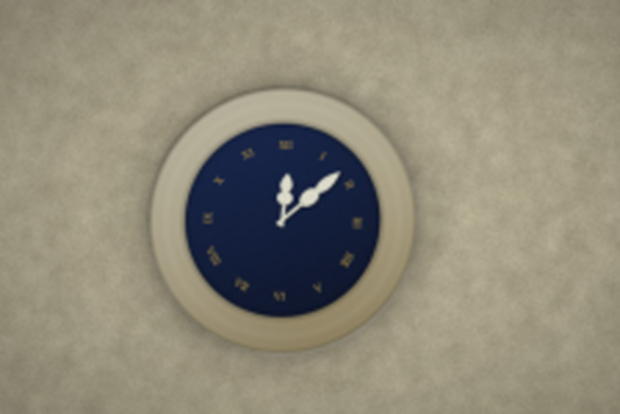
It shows {"hour": 12, "minute": 8}
